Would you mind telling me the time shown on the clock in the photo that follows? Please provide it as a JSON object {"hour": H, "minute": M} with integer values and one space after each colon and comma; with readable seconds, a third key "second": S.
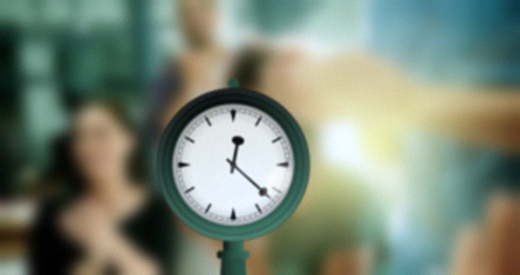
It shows {"hour": 12, "minute": 22}
